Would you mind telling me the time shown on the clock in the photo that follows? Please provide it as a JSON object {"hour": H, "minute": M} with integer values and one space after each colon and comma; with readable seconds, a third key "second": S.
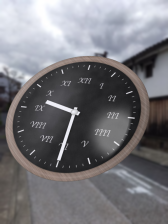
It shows {"hour": 9, "minute": 30}
